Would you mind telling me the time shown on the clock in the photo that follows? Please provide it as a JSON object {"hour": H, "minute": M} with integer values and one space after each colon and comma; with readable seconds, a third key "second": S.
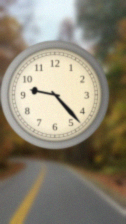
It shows {"hour": 9, "minute": 23}
